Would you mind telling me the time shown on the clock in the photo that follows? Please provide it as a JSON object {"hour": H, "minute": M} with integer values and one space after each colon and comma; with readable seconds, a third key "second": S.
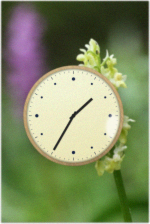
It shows {"hour": 1, "minute": 35}
